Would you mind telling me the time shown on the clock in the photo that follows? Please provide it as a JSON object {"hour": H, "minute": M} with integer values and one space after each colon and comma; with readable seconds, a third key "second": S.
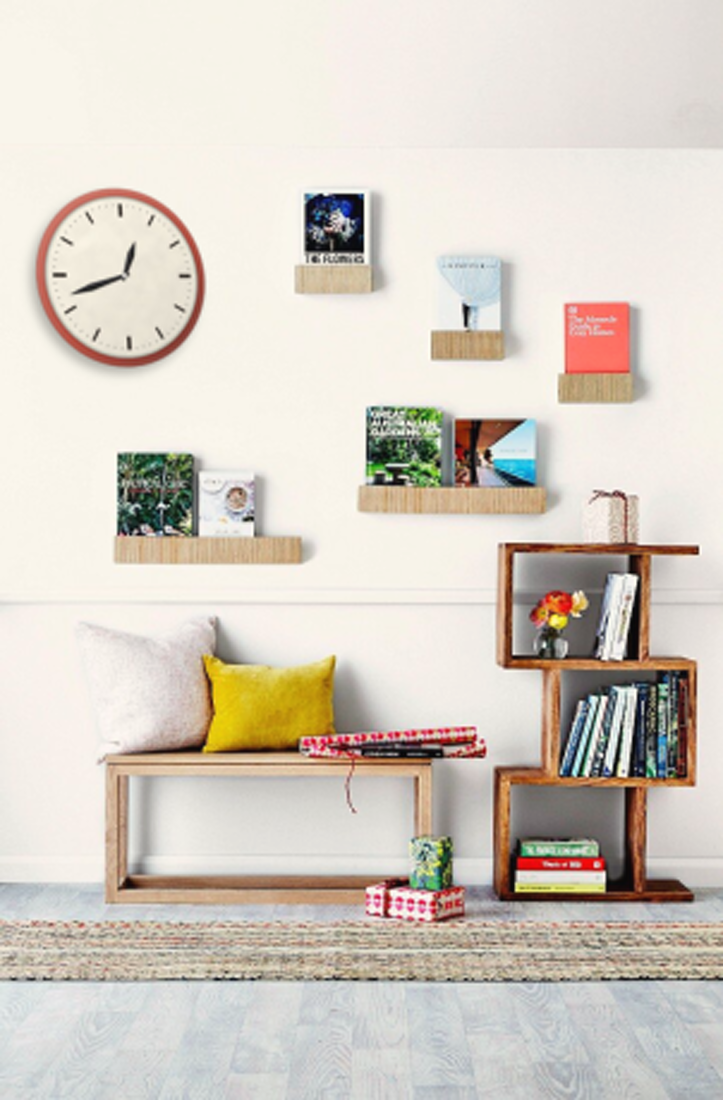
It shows {"hour": 12, "minute": 42}
